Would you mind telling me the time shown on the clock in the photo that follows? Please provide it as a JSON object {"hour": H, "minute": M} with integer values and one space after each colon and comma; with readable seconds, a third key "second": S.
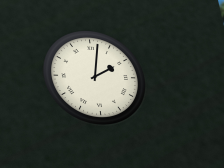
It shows {"hour": 2, "minute": 2}
